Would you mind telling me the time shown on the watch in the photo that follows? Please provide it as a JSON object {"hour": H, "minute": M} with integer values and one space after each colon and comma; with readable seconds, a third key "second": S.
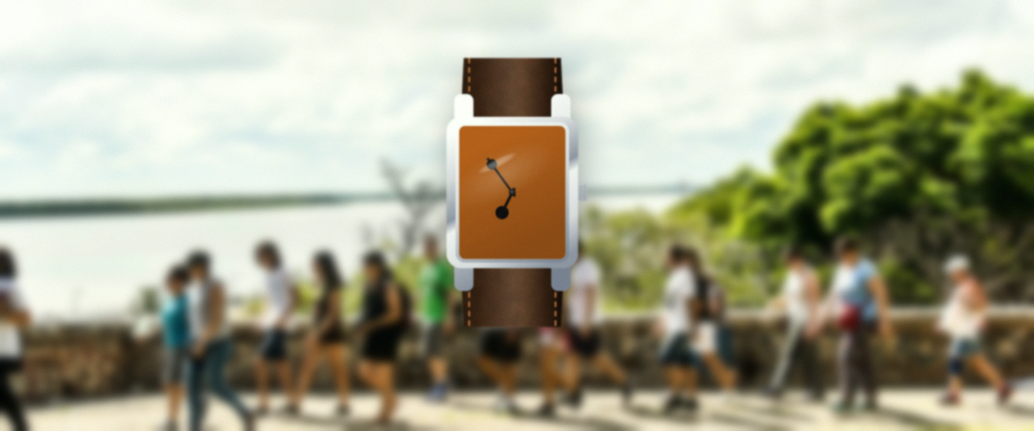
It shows {"hour": 6, "minute": 54}
